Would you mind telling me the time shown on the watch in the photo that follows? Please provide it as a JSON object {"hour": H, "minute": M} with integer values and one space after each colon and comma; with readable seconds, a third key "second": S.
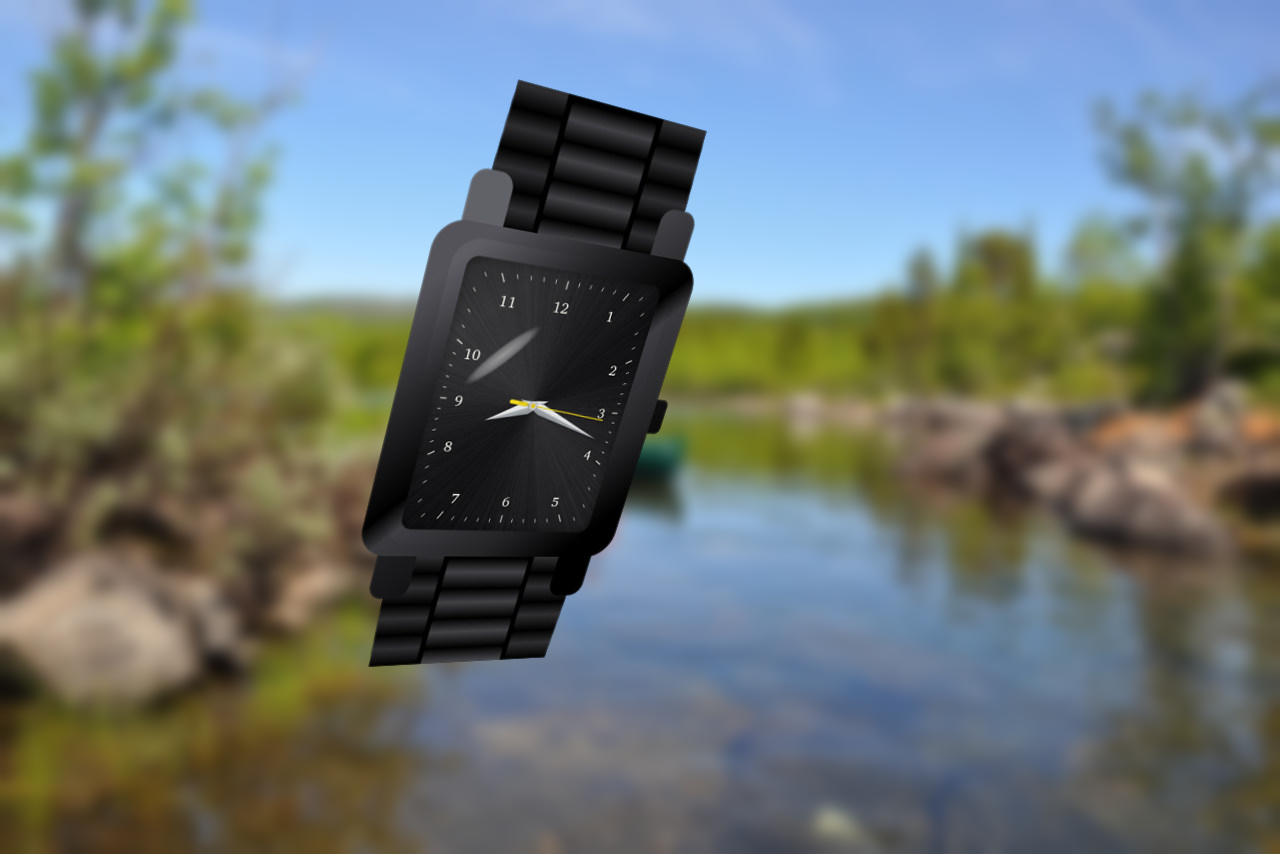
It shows {"hour": 8, "minute": 18, "second": 16}
